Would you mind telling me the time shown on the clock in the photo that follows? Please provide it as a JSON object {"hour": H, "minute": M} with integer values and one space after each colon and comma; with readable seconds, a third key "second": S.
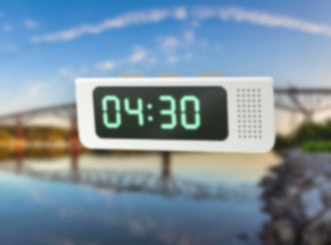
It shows {"hour": 4, "minute": 30}
